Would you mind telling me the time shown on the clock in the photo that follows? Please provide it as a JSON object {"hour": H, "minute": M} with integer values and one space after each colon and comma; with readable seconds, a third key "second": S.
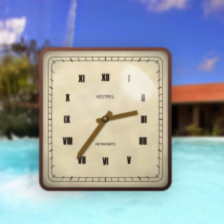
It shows {"hour": 2, "minute": 36}
